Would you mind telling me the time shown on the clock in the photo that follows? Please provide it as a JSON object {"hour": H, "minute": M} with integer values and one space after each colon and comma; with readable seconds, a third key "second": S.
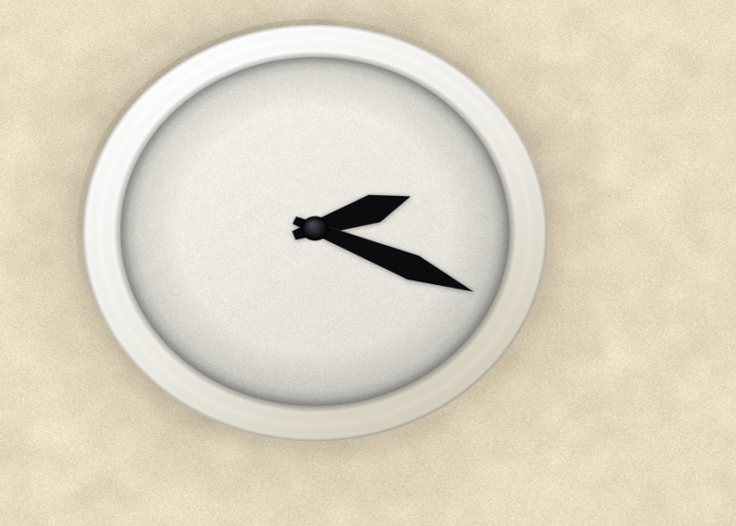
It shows {"hour": 2, "minute": 19}
